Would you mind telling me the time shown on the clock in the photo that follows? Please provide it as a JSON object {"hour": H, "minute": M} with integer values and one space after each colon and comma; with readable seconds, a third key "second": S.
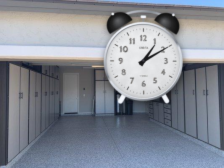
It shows {"hour": 1, "minute": 10}
